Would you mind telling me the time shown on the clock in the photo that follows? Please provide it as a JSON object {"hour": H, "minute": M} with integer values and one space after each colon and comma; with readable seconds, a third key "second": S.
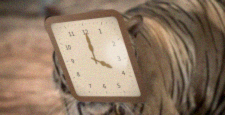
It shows {"hour": 4, "minute": 0}
